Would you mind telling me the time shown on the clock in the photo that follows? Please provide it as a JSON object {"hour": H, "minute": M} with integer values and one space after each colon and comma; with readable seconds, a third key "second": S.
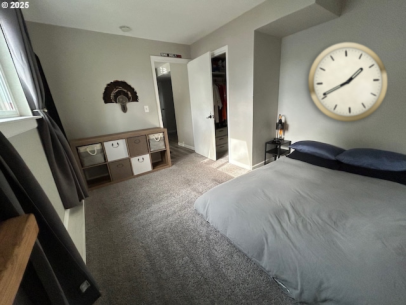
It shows {"hour": 1, "minute": 41}
